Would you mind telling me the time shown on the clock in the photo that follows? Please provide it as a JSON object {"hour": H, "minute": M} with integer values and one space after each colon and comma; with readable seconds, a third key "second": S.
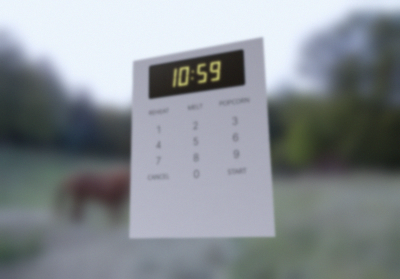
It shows {"hour": 10, "minute": 59}
